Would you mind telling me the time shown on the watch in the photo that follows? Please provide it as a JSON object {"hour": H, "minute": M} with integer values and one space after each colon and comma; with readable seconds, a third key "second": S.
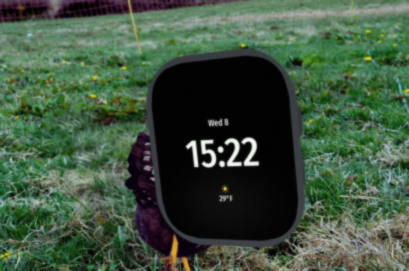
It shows {"hour": 15, "minute": 22}
